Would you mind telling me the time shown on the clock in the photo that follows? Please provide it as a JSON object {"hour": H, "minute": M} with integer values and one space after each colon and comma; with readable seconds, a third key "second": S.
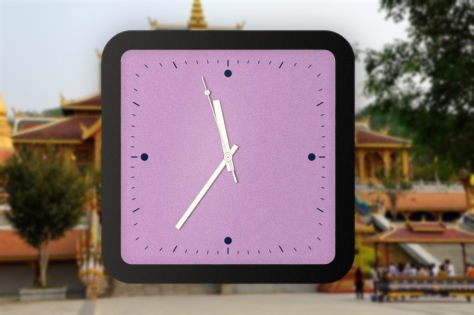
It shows {"hour": 11, "minute": 35, "second": 57}
